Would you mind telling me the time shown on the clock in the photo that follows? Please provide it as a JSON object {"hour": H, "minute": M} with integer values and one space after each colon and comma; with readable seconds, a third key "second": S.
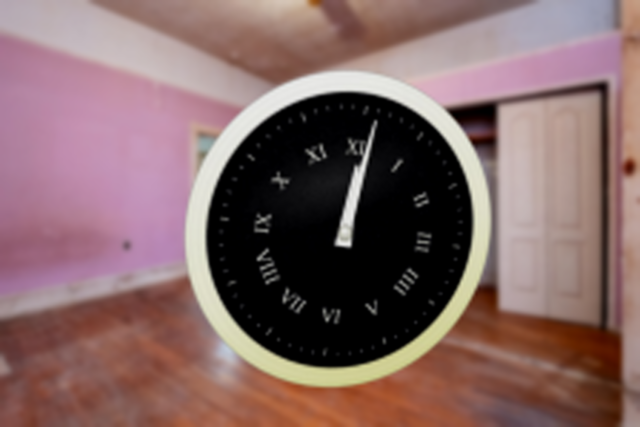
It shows {"hour": 12, "minute": 1}
